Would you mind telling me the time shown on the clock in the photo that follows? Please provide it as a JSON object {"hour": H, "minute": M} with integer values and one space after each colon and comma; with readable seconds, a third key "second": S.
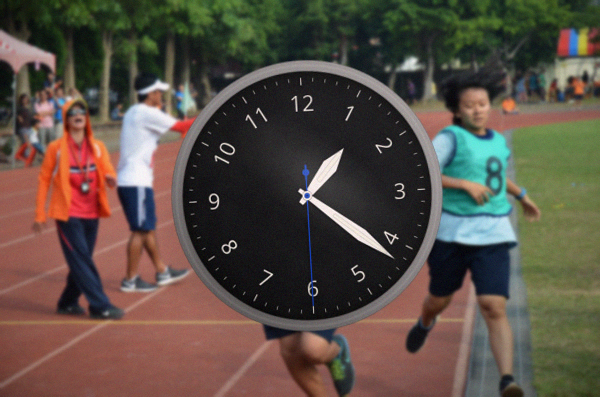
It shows {"hour": 1, "minute": 21, "second": 30}
